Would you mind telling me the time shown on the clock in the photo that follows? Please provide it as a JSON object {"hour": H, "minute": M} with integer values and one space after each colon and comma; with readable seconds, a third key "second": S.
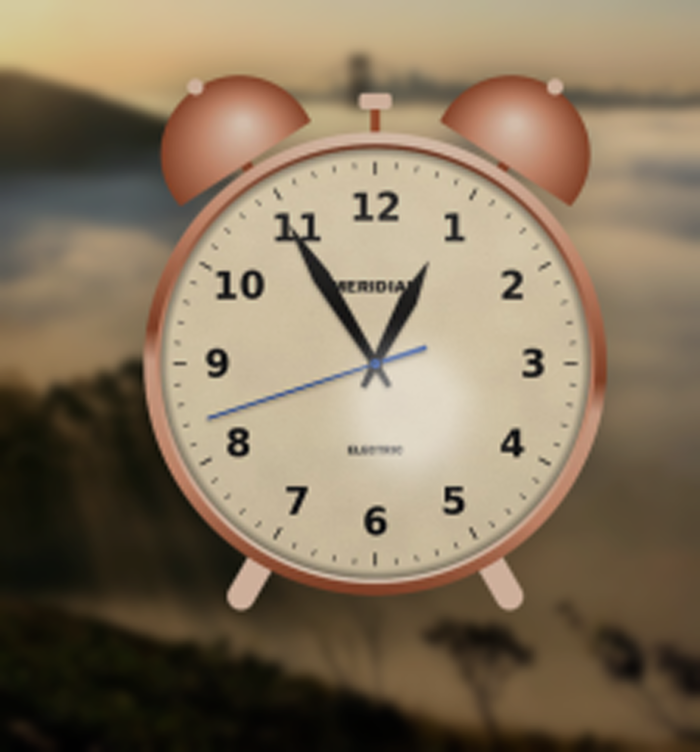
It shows {"hour": 12, "minute": 54, "second": 42}
